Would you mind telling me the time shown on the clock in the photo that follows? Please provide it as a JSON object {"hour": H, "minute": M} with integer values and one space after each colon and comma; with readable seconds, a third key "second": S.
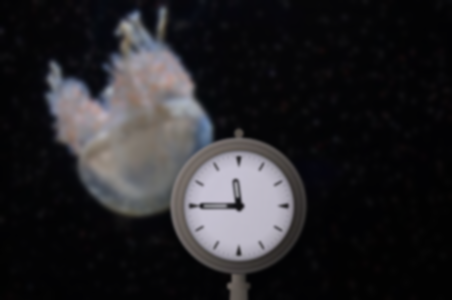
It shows {"hour": 11, "minute": 45}
